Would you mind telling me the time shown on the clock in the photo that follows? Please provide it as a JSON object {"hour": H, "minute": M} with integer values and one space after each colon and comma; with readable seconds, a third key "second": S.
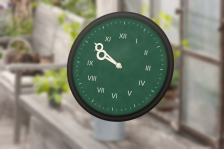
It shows {"hour": 9, "minute": 51}
